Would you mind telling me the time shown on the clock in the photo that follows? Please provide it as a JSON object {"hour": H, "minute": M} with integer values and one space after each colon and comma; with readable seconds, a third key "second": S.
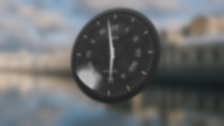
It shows {"hour": 5, "minute": 58}
